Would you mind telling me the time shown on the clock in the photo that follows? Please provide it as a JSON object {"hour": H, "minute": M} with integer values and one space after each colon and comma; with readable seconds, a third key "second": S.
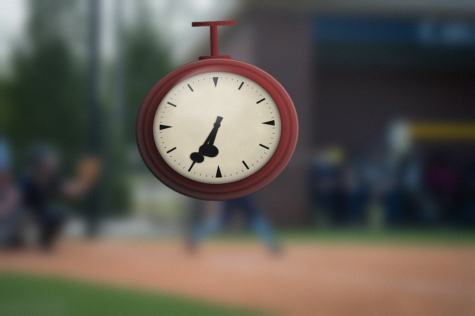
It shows {"hour": 6, "minute": 35}
